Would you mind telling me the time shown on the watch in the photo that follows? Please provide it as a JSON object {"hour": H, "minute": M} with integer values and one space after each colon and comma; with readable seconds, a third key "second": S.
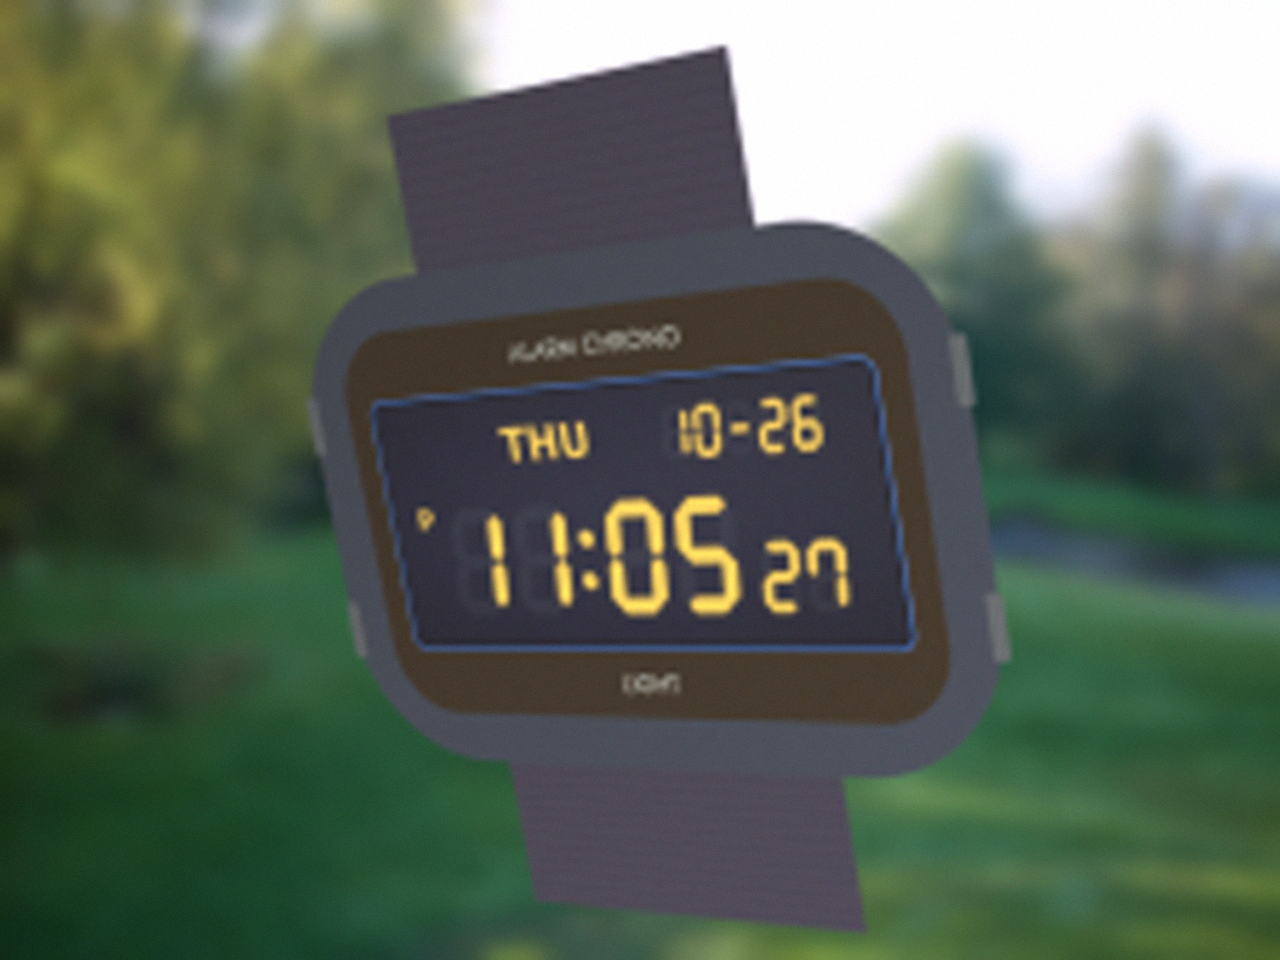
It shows {"hour": 11, "minute": 5, "second": 27}
